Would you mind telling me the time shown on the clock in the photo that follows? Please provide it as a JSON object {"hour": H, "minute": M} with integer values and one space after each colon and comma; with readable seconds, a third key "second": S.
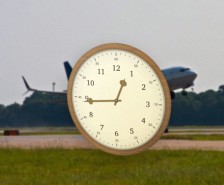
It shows {"hour": 12, "minute": 44}
